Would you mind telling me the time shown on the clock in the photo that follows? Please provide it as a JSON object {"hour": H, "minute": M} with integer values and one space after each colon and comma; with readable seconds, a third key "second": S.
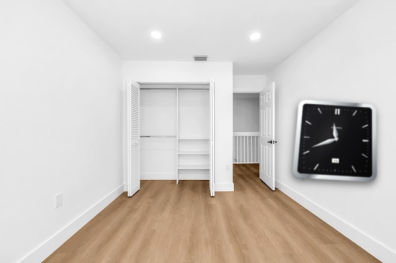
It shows {"hour": 11, "minute": 41}
